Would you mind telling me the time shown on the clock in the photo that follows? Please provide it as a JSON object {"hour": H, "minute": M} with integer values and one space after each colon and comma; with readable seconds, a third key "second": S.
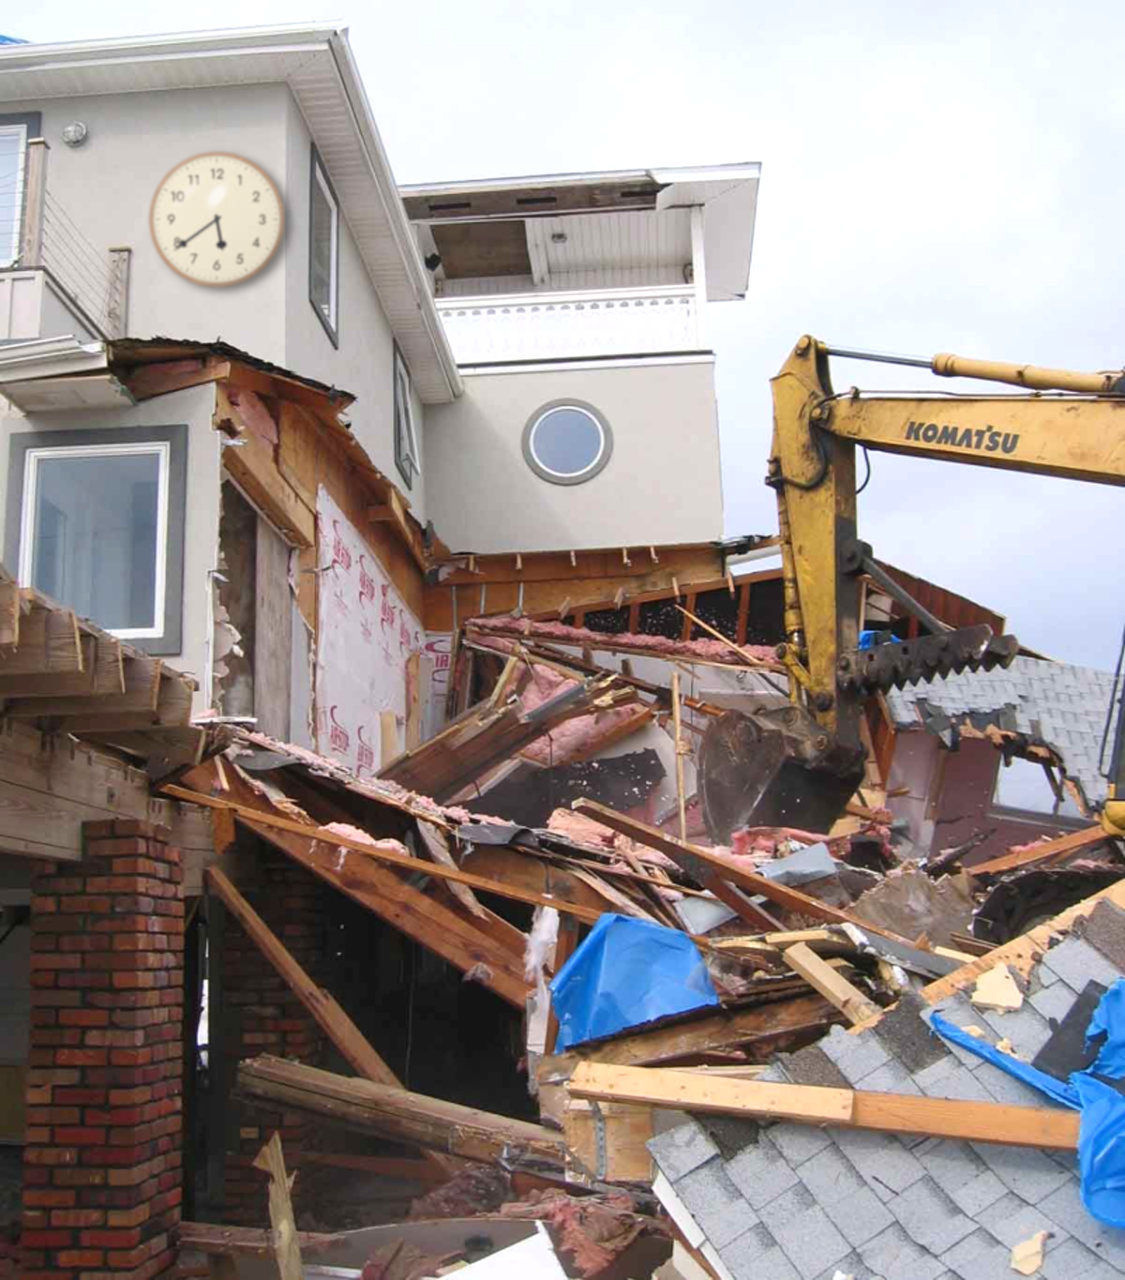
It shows {"hour": 5, "minute": 39}
